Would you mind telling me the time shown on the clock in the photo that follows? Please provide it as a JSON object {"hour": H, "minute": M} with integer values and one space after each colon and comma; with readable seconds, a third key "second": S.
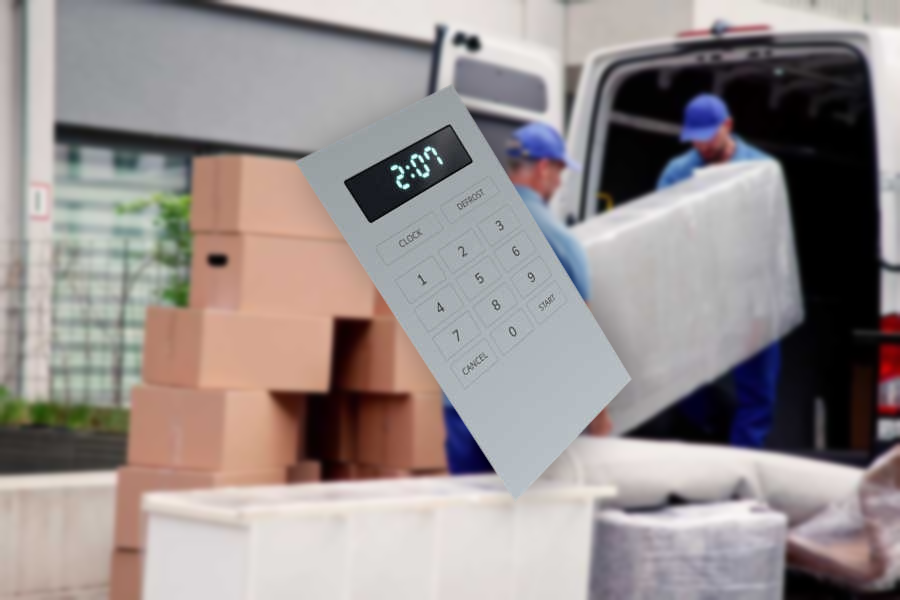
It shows {"hour": 2, "minute": 7}
